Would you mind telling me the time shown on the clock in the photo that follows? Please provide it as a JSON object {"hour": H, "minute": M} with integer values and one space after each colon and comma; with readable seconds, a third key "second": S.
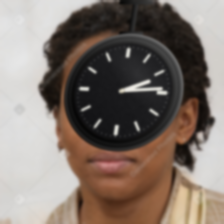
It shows {"hour": 2, "minute": 14}
